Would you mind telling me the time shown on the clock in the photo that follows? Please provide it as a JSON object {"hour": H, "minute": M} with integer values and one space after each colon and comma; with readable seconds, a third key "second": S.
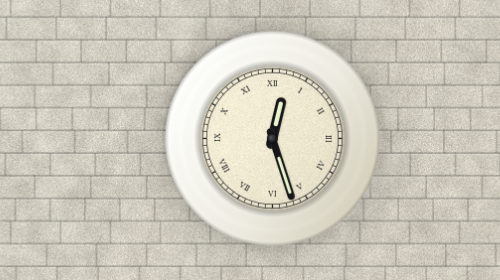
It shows {"hour": 12, "minute": 27}
